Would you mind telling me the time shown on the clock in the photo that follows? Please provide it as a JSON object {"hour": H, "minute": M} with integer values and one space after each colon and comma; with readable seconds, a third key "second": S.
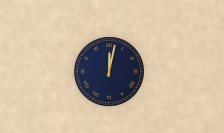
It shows {"hour": 12, "minute": 2}
